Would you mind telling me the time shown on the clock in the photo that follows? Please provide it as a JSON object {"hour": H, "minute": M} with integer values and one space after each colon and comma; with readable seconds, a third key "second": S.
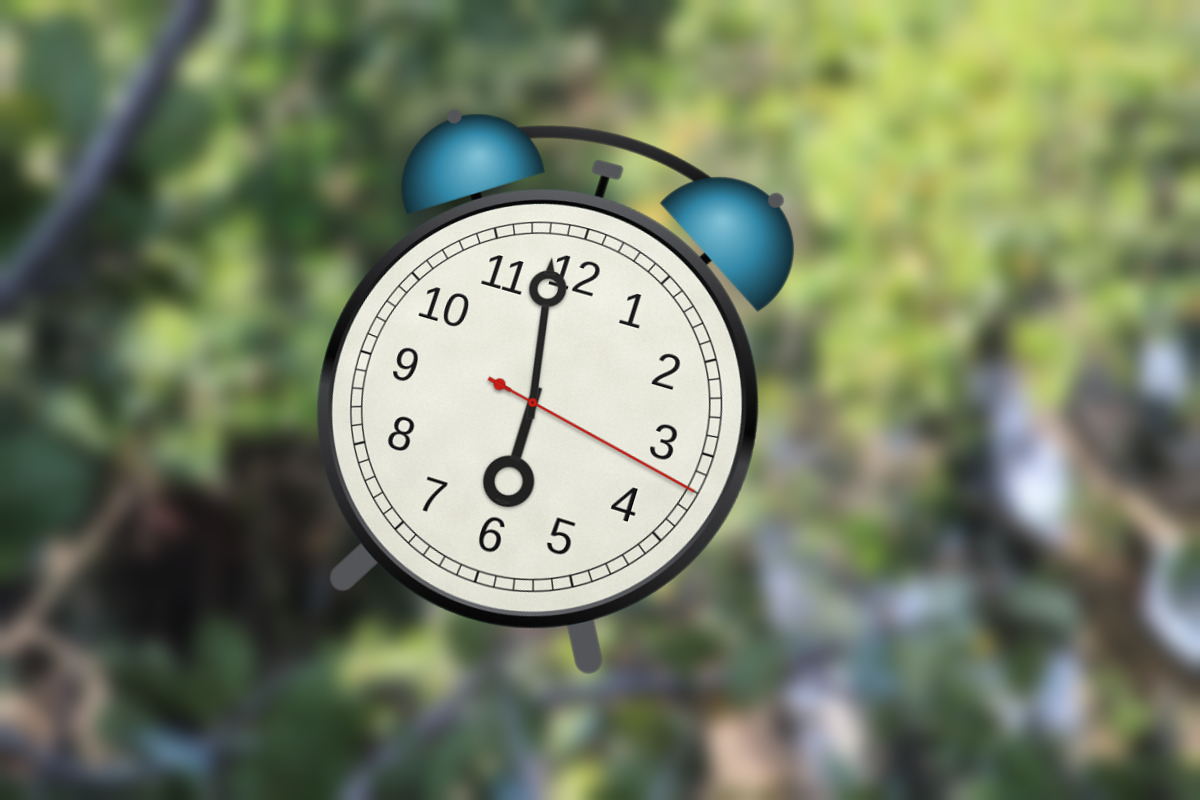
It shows {"hour": 5, "minute": 58, "second": 17}
